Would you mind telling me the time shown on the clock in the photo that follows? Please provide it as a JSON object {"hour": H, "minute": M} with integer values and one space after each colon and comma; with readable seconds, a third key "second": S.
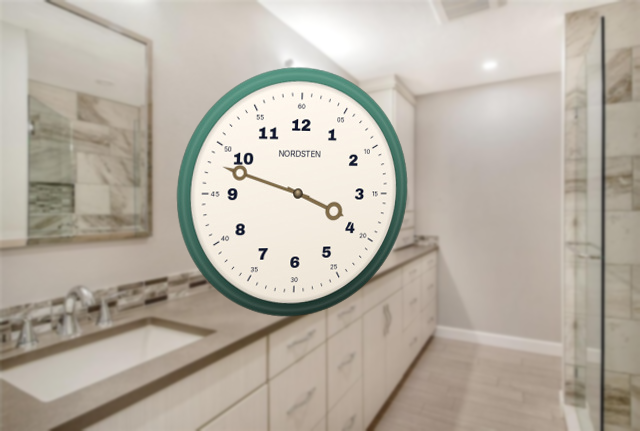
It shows {"hour": 3, "minute": 48}
